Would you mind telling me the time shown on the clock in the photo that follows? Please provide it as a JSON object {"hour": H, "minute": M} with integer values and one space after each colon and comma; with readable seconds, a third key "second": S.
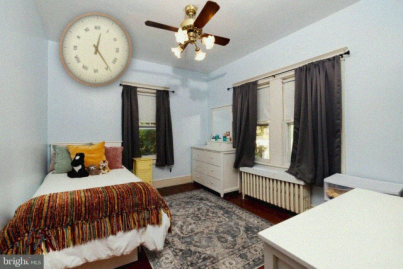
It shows {"hour": 12, "minute": 24}
